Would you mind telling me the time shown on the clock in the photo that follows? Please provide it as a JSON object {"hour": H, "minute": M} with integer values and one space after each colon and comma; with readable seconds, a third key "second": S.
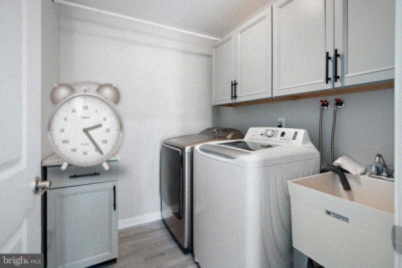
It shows {"hour": 2, "minute": 24}
